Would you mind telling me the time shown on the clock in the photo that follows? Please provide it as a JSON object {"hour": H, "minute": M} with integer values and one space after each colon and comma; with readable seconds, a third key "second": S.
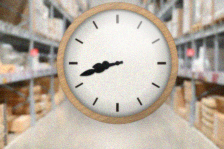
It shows {"hour": 8, "minute": 42}
